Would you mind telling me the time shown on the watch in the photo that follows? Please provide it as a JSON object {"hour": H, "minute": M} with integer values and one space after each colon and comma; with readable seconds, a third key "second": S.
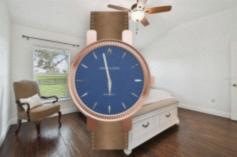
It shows {"hour": 5, "minute": 58}
